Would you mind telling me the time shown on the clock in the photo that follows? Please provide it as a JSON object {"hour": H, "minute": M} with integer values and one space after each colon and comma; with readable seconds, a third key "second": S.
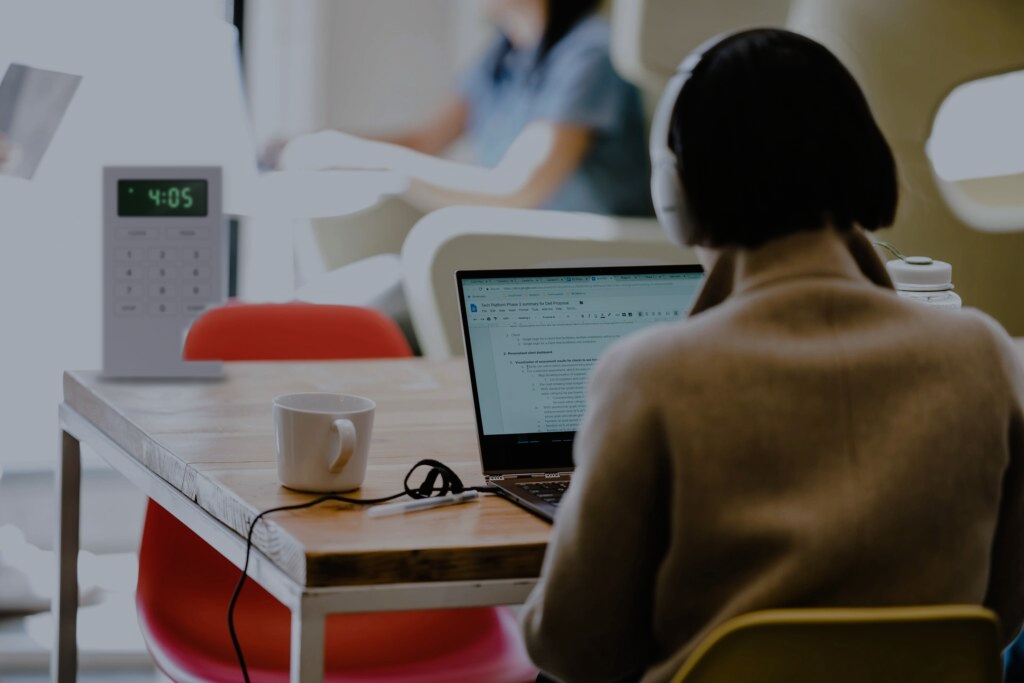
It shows {"hour": 4, "minute": 5}
